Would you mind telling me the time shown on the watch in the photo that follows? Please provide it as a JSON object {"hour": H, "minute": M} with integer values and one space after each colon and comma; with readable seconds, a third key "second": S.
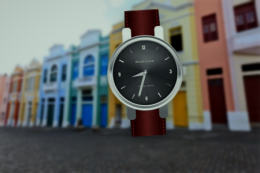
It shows {"hour": 8, "minute": 33}
